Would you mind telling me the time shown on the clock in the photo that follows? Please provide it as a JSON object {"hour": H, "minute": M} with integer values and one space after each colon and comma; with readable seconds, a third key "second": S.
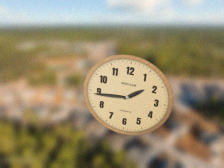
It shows {"hour": 1, "minute": 44}
